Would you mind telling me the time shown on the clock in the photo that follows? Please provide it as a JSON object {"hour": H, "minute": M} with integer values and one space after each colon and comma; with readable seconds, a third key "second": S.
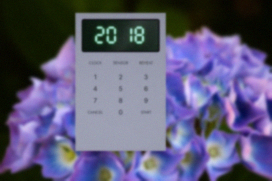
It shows {"hour": 20, "minute": 18}
